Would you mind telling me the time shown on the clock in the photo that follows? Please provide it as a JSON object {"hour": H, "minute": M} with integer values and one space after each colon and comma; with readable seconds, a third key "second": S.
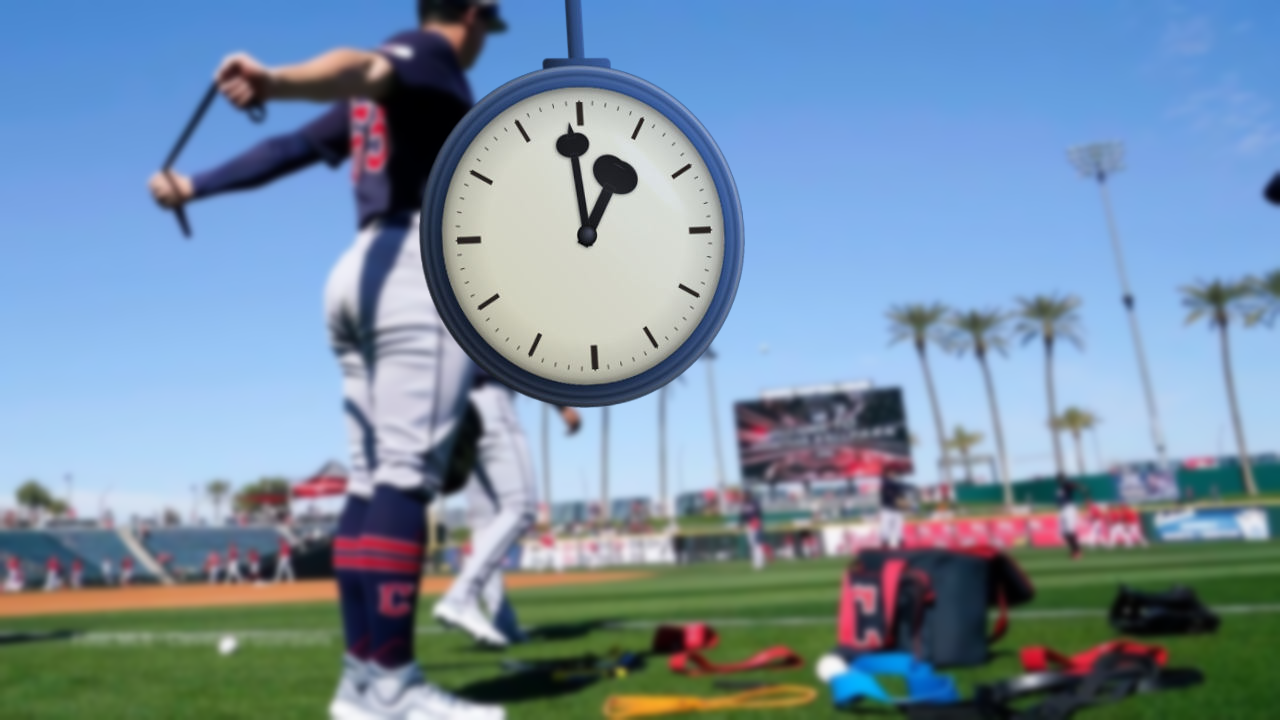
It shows {"hour": 12, "minute": 59}
